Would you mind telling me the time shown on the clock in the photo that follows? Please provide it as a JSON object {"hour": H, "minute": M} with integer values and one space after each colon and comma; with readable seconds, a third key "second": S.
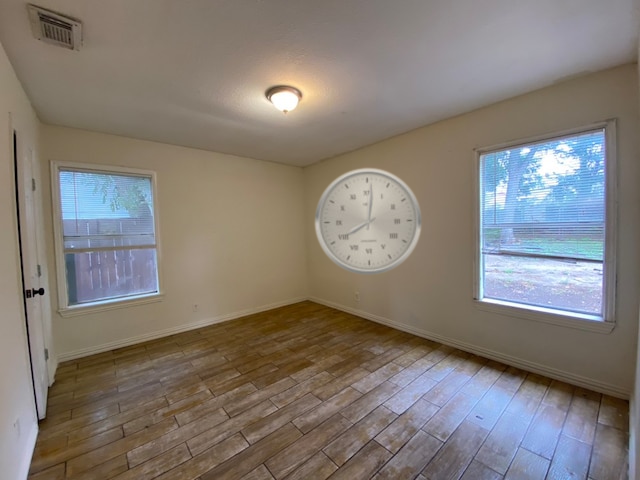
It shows {"hour": 8, "minute": 1}
